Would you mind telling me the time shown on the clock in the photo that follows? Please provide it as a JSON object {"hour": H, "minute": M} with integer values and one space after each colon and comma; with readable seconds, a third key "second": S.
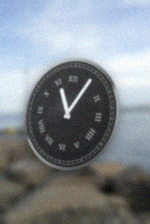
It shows {"hour": 11, "minute": 5}
